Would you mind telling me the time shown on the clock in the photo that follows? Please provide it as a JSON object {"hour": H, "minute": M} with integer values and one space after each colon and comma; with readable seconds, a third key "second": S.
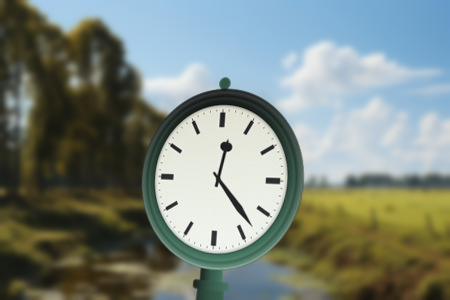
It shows {"hour": 12, "minute": 23}
